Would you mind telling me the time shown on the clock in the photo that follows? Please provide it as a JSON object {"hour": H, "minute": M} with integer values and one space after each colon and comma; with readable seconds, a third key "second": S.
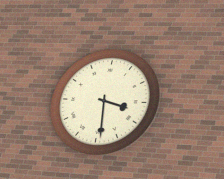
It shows {"hour": 3, "minute": 29}
